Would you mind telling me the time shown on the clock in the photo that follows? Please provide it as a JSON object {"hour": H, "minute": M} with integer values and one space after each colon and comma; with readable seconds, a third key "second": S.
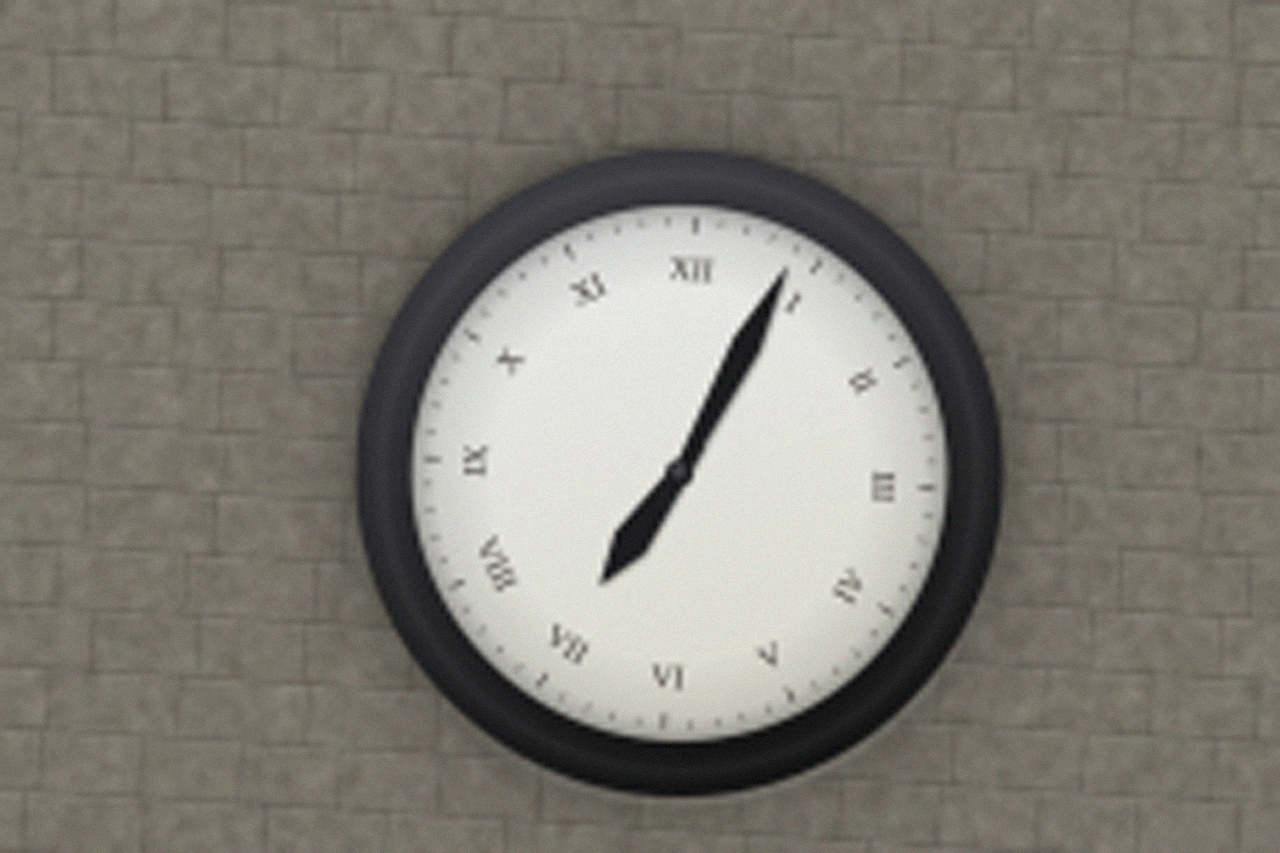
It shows {"hour": 7, "minute": 4}
